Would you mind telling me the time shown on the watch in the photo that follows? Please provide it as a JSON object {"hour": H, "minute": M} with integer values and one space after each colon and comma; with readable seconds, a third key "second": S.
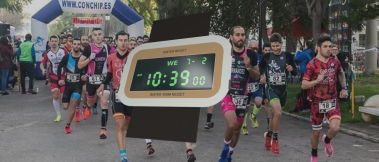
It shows {"hour": 10, "minute": 39, "second": 0}
